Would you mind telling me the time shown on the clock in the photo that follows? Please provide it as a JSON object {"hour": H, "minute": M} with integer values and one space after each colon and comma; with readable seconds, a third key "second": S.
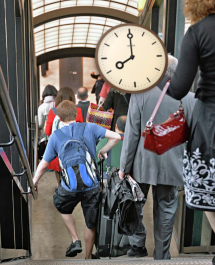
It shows {"hour": 8, "minute": 0}
